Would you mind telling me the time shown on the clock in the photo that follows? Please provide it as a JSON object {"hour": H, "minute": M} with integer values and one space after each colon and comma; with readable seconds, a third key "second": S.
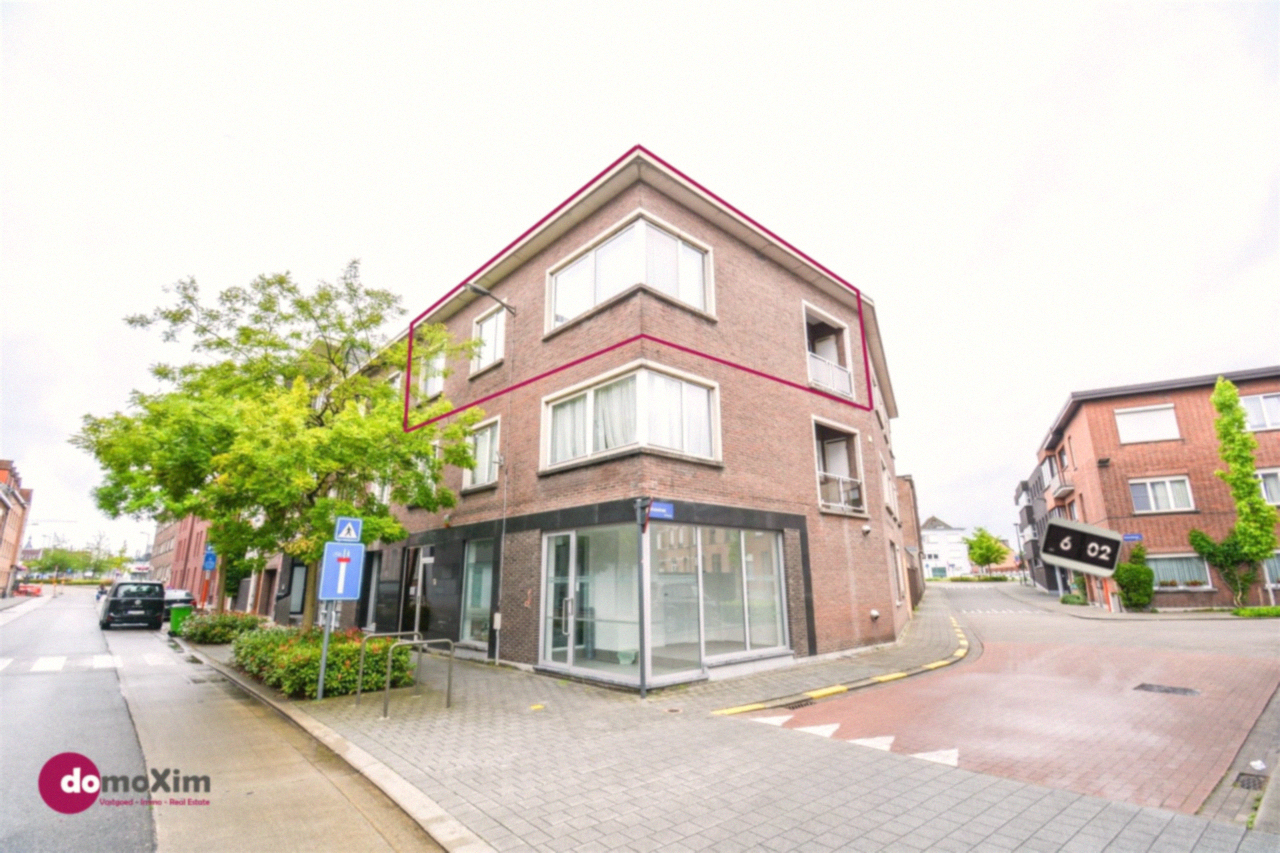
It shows {"hour": 6, "minute": 2}
